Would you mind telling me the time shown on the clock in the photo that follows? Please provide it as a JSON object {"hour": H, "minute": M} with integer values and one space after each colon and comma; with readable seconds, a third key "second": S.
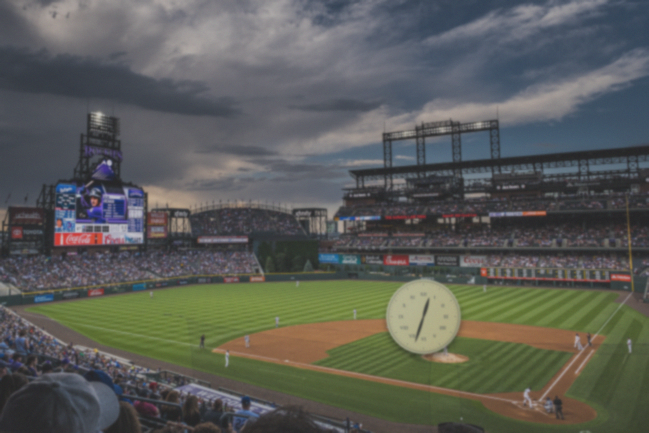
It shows {"hour": 12, "minute": 33}
